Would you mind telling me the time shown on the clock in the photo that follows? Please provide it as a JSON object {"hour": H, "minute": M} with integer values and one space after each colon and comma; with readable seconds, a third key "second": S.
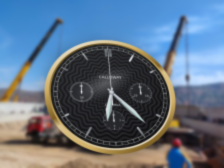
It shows {"hour": 6, "minute": 23}
